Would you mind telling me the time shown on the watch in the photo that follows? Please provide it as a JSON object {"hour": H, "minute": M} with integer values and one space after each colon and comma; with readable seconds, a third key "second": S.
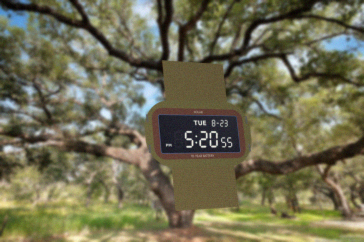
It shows {"hour": 5, "minute": 20, "second": 55}
